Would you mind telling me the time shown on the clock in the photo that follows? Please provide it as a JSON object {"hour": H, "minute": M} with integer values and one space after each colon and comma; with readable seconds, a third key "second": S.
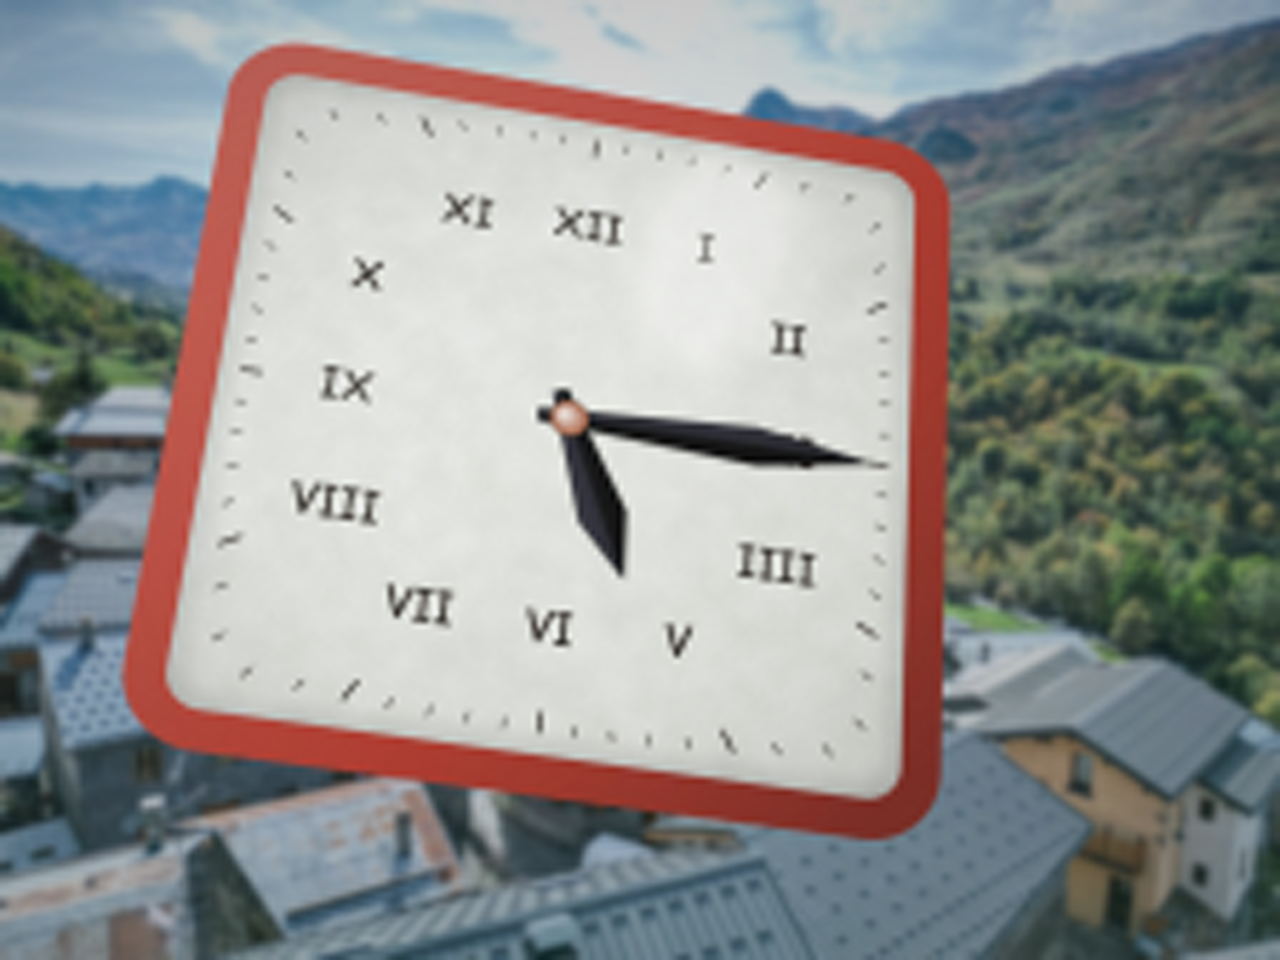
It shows {"hour": 5, "minute": 15}
